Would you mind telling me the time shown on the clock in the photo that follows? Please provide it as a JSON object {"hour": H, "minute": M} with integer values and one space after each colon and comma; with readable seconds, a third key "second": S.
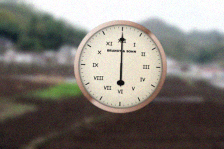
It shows {"hour": 6, "minute": 0}
